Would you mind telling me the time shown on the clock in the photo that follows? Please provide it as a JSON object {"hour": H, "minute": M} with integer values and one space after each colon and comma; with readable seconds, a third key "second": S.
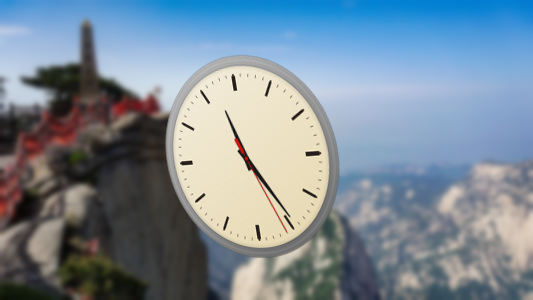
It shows {"hour": 11, "minute": 24, "second": 26}
